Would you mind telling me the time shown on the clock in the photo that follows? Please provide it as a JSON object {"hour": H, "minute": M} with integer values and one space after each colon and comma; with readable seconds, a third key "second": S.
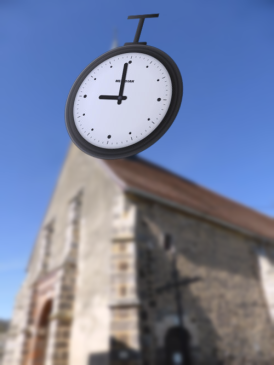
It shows {"hour": 8, "minute": 59}
